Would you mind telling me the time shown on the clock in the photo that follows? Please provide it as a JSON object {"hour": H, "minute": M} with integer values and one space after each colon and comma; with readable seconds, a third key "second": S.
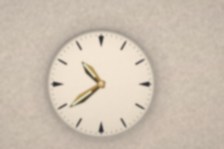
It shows {"hour": 10, "minute": 39}
